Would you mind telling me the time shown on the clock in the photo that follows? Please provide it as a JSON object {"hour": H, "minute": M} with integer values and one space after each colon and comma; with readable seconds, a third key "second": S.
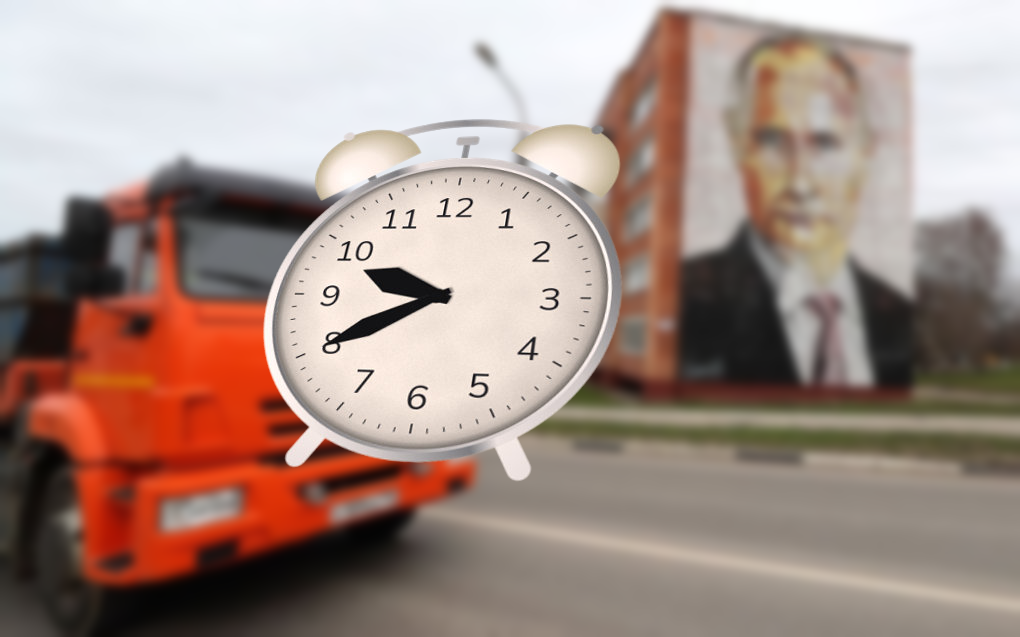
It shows {"hour": 9, "minute": 40}
